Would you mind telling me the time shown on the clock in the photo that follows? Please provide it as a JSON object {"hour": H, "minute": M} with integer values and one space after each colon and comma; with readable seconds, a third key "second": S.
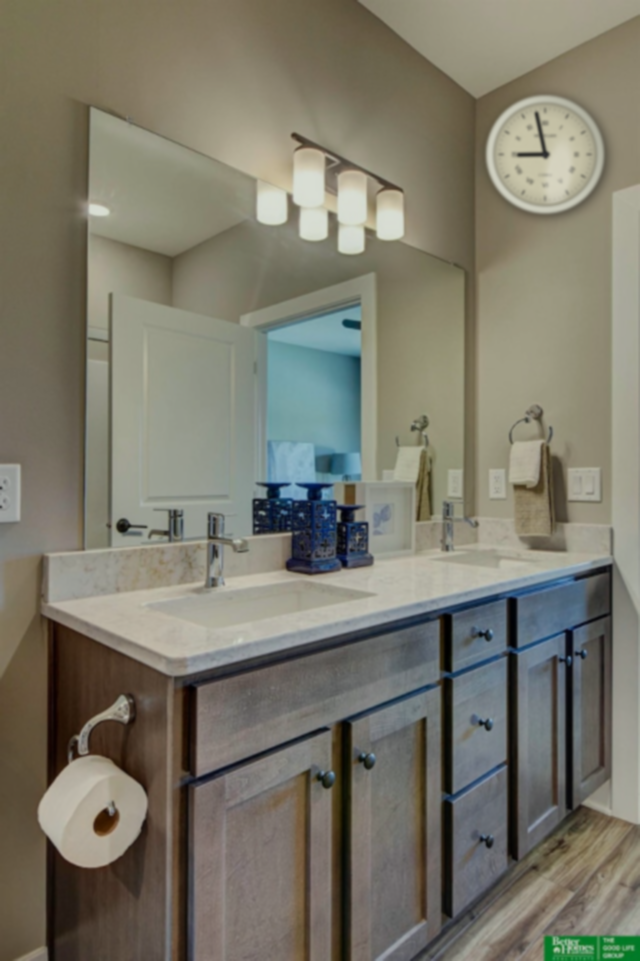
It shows {"hour": 8, "minute": 58}
